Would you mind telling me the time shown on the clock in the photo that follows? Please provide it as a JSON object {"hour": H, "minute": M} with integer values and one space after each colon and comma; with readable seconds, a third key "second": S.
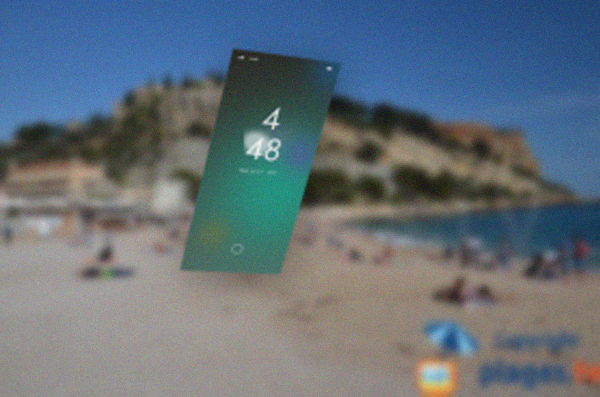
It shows {"hour": 4, "minute": 48}
